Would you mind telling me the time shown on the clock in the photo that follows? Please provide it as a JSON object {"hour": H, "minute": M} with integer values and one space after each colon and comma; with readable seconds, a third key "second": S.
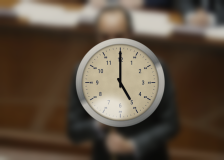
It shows {"hour": 5, "minute": 0}
